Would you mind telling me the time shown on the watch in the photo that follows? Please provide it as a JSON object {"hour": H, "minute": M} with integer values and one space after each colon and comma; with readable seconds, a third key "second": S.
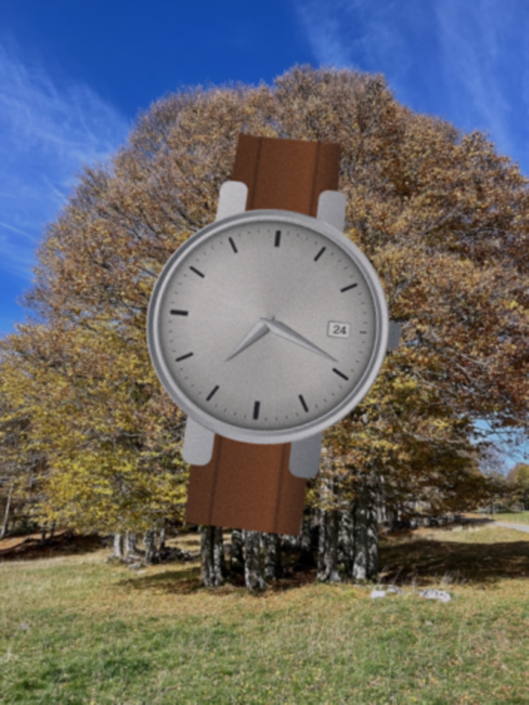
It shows {"hour": 7, "minute": 19}
